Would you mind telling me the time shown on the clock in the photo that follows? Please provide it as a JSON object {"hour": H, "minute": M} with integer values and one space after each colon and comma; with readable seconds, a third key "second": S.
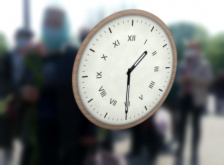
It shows {"hour": 1, "minute": 30}
